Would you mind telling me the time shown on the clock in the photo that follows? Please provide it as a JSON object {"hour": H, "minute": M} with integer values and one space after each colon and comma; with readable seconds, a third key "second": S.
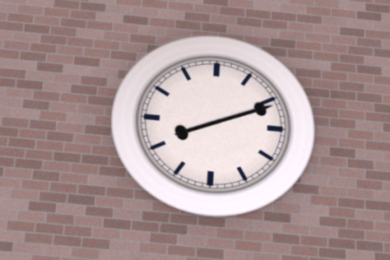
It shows {"hour": 8, "minute": 11}
